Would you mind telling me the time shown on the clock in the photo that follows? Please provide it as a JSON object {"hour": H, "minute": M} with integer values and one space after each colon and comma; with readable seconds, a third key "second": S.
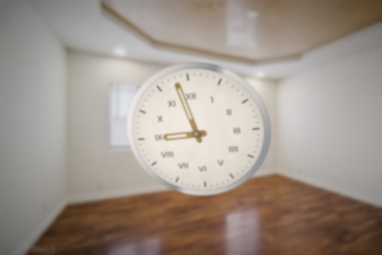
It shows {"hour": 8, "minute": 58}
